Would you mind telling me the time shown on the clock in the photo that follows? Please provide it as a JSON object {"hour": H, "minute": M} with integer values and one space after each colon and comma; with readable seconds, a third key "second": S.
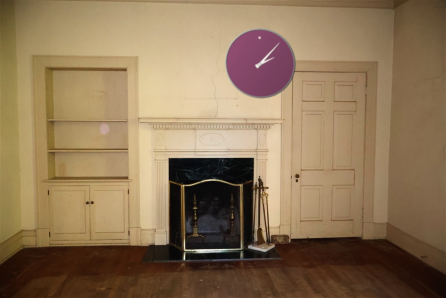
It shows {"hour": 2, "minute": 7}
